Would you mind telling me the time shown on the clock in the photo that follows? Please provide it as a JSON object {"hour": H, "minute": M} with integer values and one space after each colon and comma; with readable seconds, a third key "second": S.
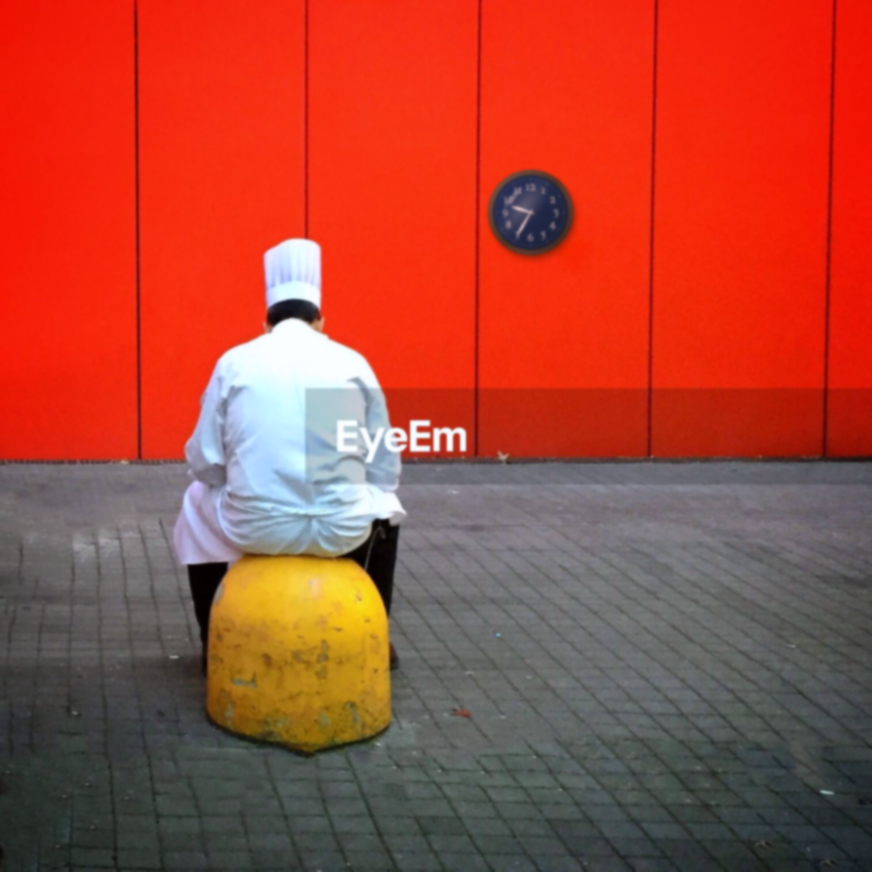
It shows {"hour": 9, "minute": 35}
